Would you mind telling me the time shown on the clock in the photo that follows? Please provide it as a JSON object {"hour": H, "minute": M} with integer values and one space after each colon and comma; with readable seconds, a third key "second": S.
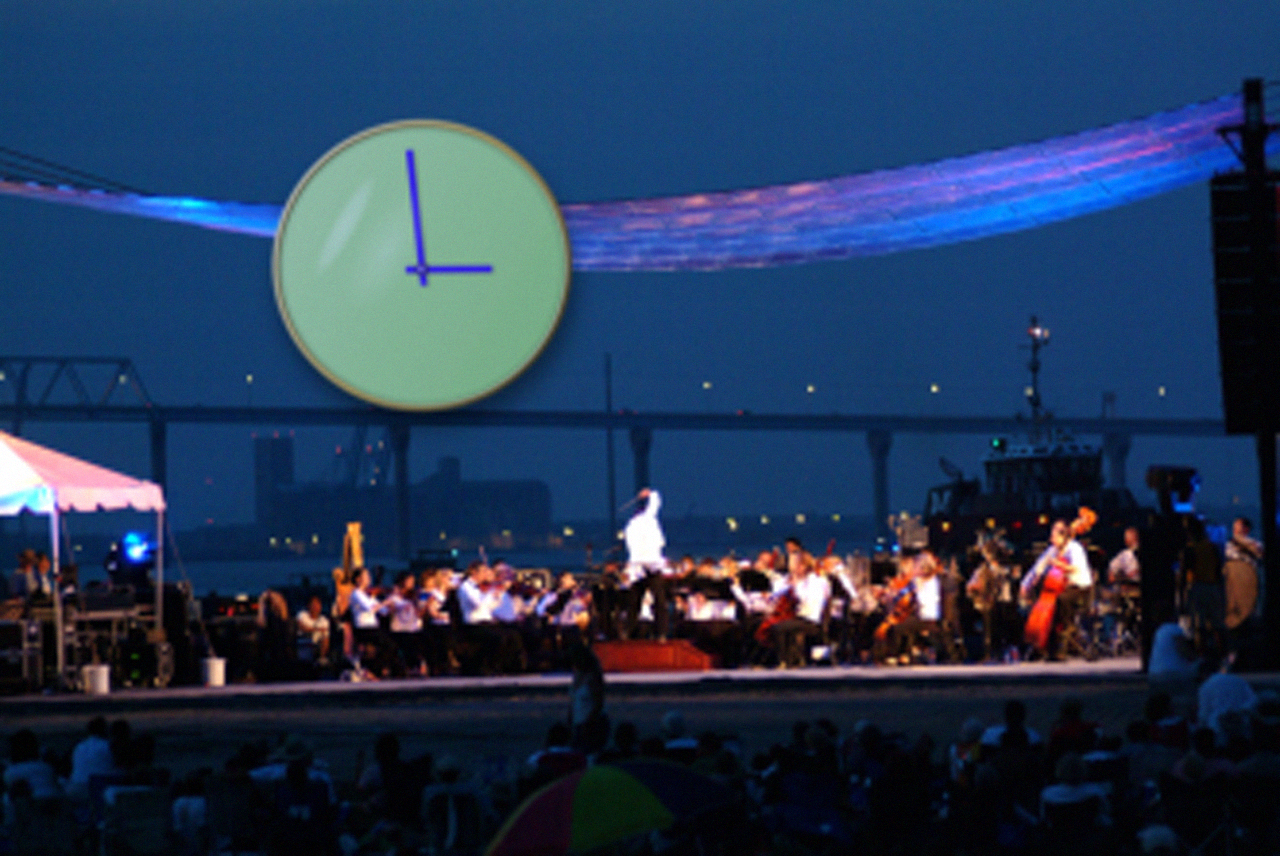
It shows {"hour": 2, "minute": 59}
